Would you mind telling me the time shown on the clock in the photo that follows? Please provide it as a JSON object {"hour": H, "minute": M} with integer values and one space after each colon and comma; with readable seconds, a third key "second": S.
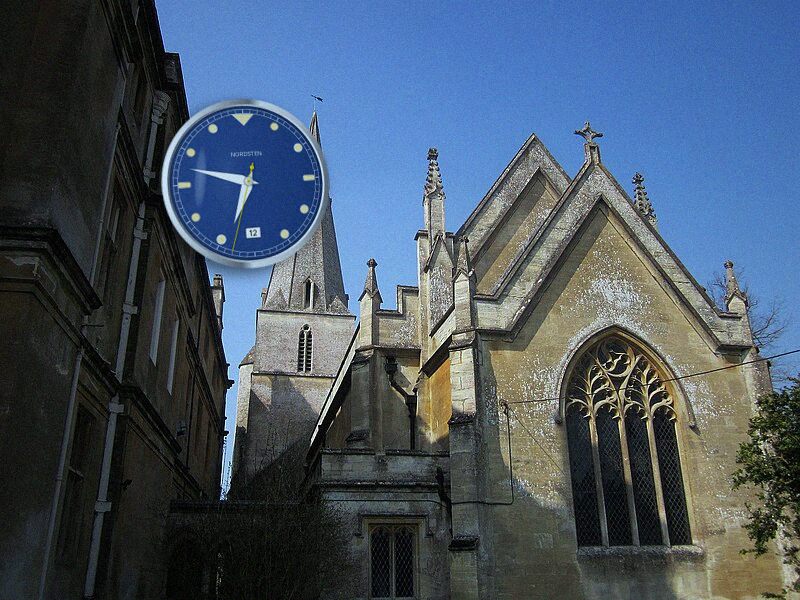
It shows {"hour": 6, "minute": 47, "second": 33}
